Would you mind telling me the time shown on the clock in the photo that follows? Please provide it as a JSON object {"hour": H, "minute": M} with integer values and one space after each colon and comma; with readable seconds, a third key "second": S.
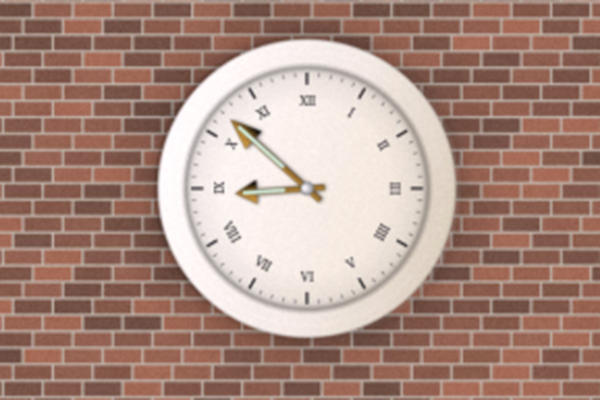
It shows {"hour": 8, "minute": 52}
